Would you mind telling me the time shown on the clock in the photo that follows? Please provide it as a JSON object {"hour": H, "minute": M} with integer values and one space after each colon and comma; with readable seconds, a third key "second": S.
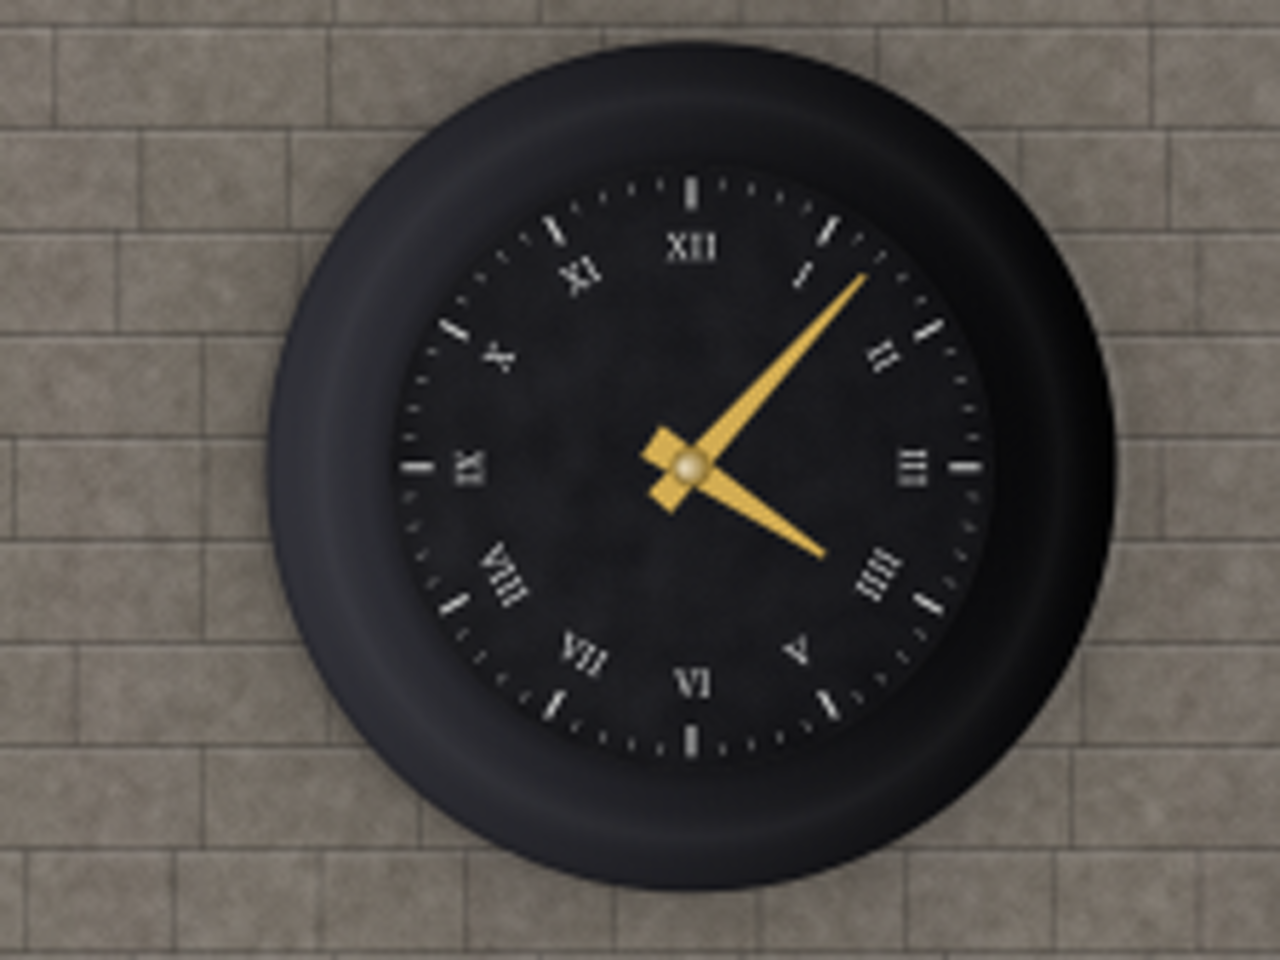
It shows {"hour": 4, "minute": 7}
